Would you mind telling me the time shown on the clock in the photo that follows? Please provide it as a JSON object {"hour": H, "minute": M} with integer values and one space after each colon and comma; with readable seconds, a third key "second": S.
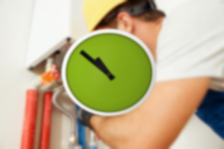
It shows {"hour": 10, "minute": 52}
